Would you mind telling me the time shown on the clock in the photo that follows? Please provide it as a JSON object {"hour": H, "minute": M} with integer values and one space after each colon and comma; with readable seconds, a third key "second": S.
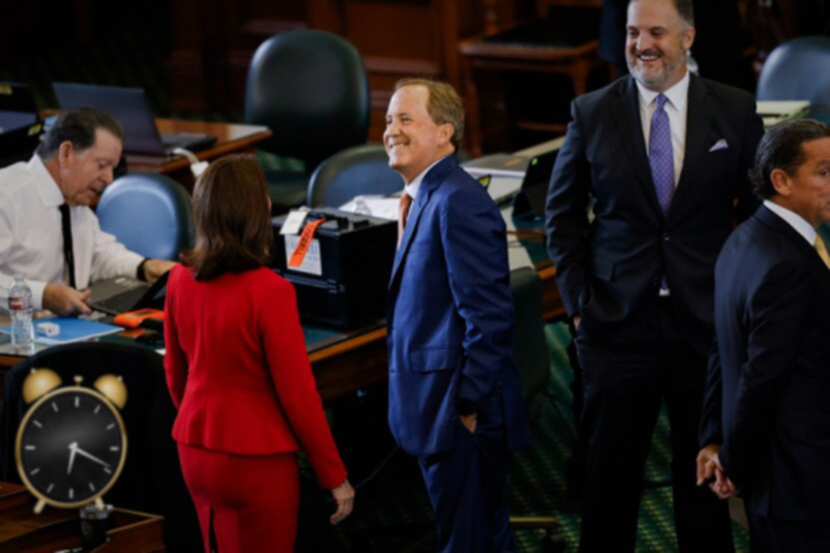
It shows {"hour": 6, "minute": 19}
